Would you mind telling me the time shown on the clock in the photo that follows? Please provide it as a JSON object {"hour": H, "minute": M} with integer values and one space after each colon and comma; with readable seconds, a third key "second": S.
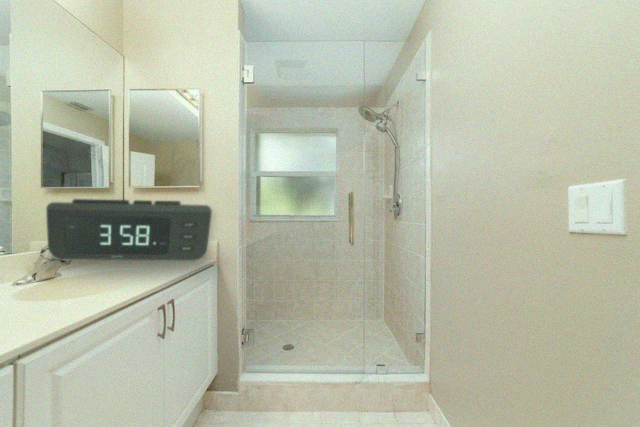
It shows {"hour": 3, "minute": 58}
